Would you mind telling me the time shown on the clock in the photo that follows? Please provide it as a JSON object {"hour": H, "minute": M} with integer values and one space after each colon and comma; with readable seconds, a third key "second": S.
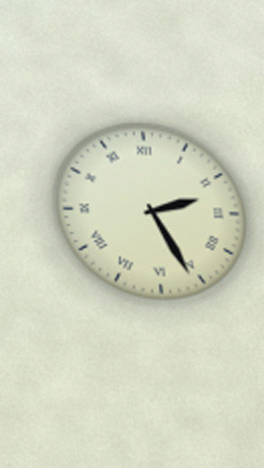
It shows {"hour": 2, "minute": 26}
